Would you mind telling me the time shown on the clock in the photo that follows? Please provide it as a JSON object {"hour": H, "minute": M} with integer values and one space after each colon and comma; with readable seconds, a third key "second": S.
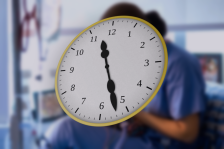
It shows {"hour": 11, "minute": 27}
